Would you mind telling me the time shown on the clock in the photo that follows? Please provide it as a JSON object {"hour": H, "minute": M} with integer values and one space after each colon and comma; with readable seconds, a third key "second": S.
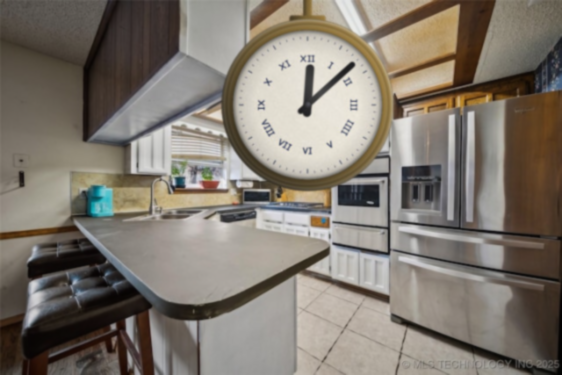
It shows {"hour": 12, "minute": 8}
